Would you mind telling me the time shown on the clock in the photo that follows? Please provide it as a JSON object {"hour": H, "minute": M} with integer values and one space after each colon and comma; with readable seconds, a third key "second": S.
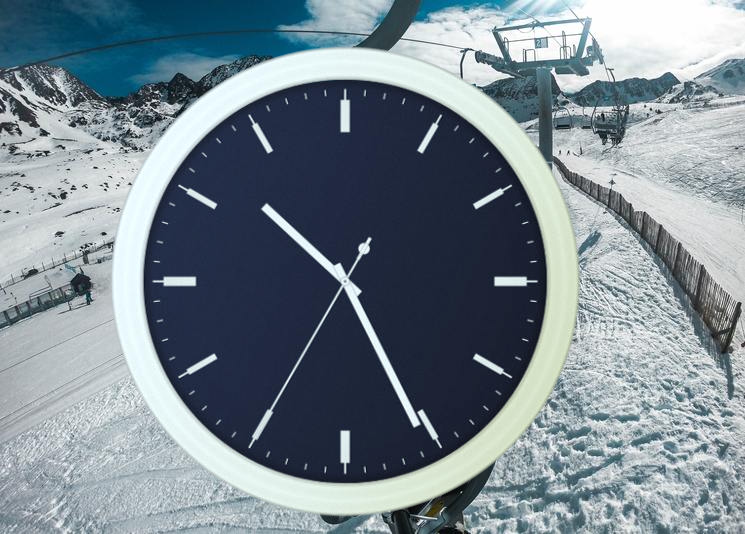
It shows {"hour": 10, "minute": 25, "second": 35}
